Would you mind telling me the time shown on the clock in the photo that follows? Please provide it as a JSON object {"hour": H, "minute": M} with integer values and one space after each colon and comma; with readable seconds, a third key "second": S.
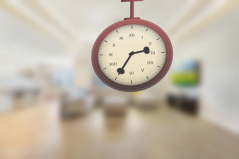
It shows {"hour": 2, "minute": 35}
